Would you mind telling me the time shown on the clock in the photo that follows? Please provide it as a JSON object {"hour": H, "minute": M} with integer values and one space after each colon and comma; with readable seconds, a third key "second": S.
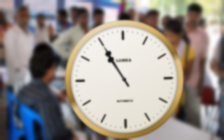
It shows {"hour": 10, "minute": 55}
